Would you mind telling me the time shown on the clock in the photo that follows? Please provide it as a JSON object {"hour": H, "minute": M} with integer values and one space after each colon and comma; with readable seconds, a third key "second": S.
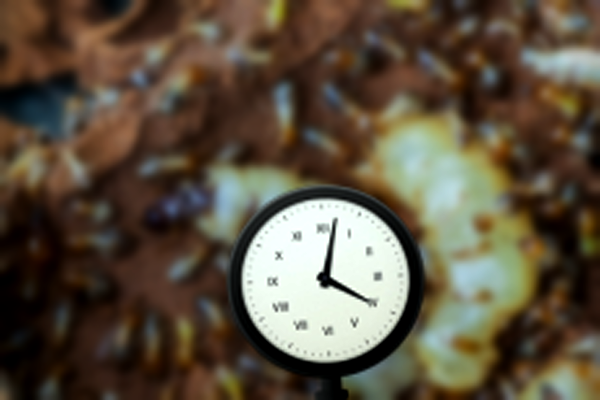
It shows {"hour": 4, "minute": 2}
